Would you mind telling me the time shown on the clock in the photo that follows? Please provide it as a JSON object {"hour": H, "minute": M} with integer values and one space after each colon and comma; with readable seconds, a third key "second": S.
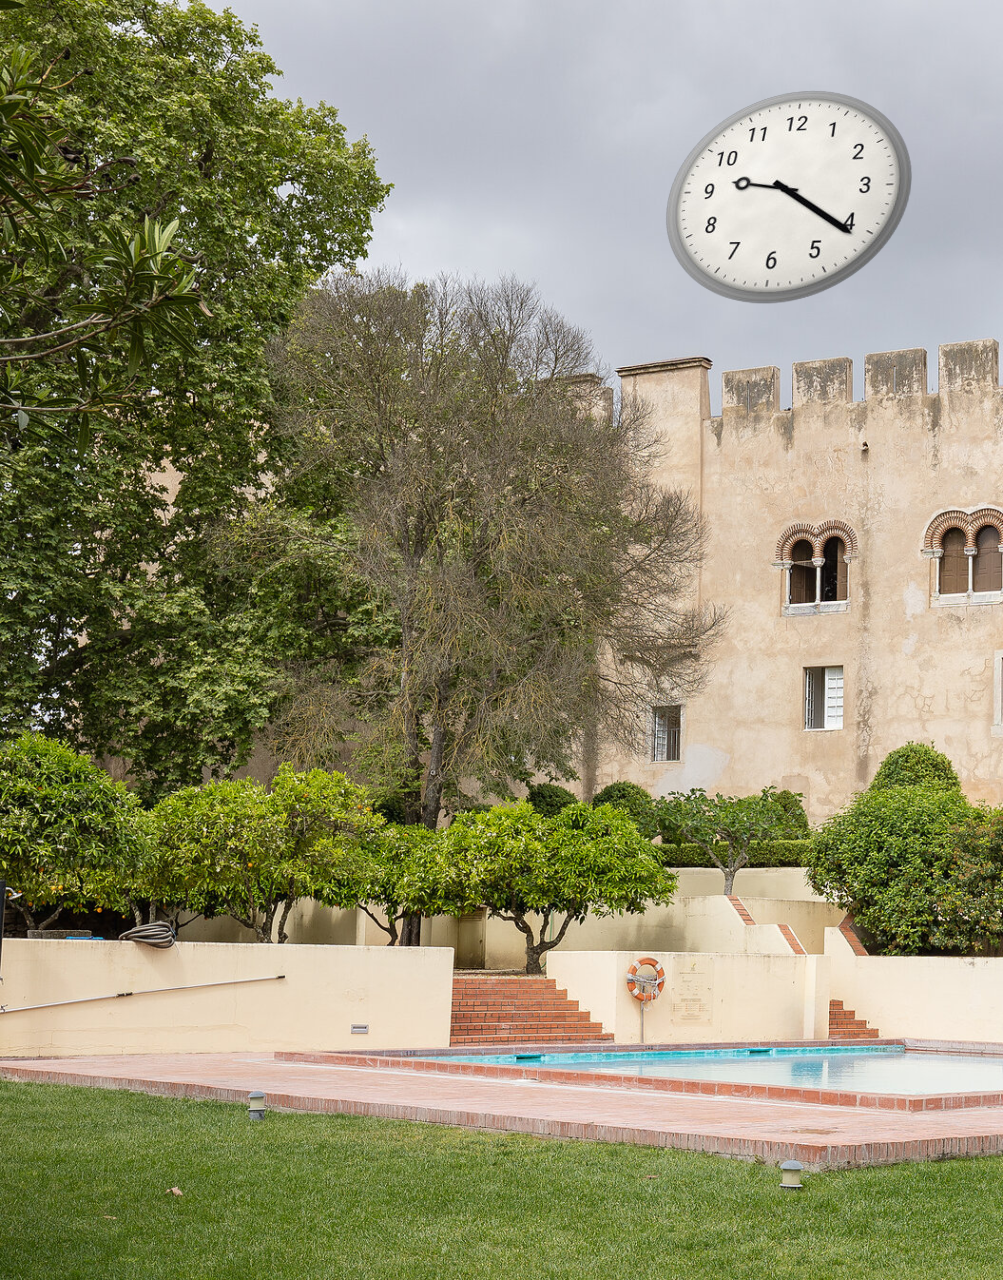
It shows {"hour": 9, "minute": 21}
